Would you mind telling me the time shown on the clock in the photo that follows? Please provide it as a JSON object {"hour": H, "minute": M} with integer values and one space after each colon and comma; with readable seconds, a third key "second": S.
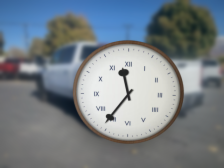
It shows {"hour": 11, "minute": 36}
